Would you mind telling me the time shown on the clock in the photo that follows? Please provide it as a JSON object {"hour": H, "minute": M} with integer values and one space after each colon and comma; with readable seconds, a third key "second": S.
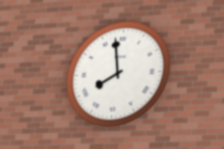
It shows {"hour": 7, "minute": 58}
